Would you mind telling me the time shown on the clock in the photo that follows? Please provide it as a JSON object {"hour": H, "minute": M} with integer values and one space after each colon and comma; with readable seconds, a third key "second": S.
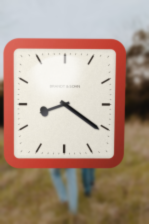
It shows {"hour": 8, "minute": 21}
